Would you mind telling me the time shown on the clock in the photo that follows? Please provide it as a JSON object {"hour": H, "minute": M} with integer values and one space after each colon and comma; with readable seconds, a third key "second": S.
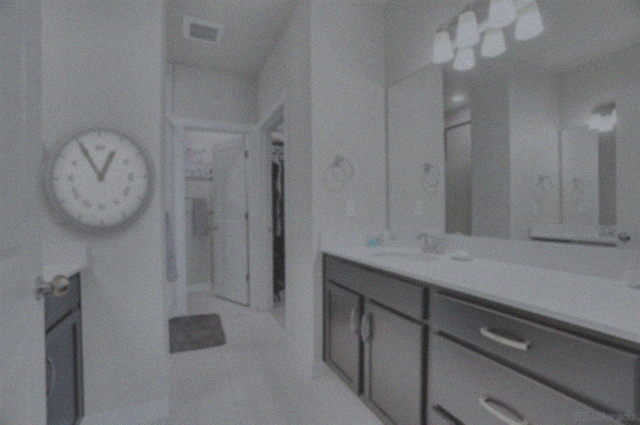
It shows {"hour": 12, "minute": 55}
